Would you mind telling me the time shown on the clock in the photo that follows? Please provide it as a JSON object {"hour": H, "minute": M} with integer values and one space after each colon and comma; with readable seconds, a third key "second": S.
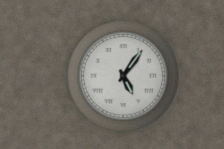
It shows {"hour": 5, "minute": 6}
